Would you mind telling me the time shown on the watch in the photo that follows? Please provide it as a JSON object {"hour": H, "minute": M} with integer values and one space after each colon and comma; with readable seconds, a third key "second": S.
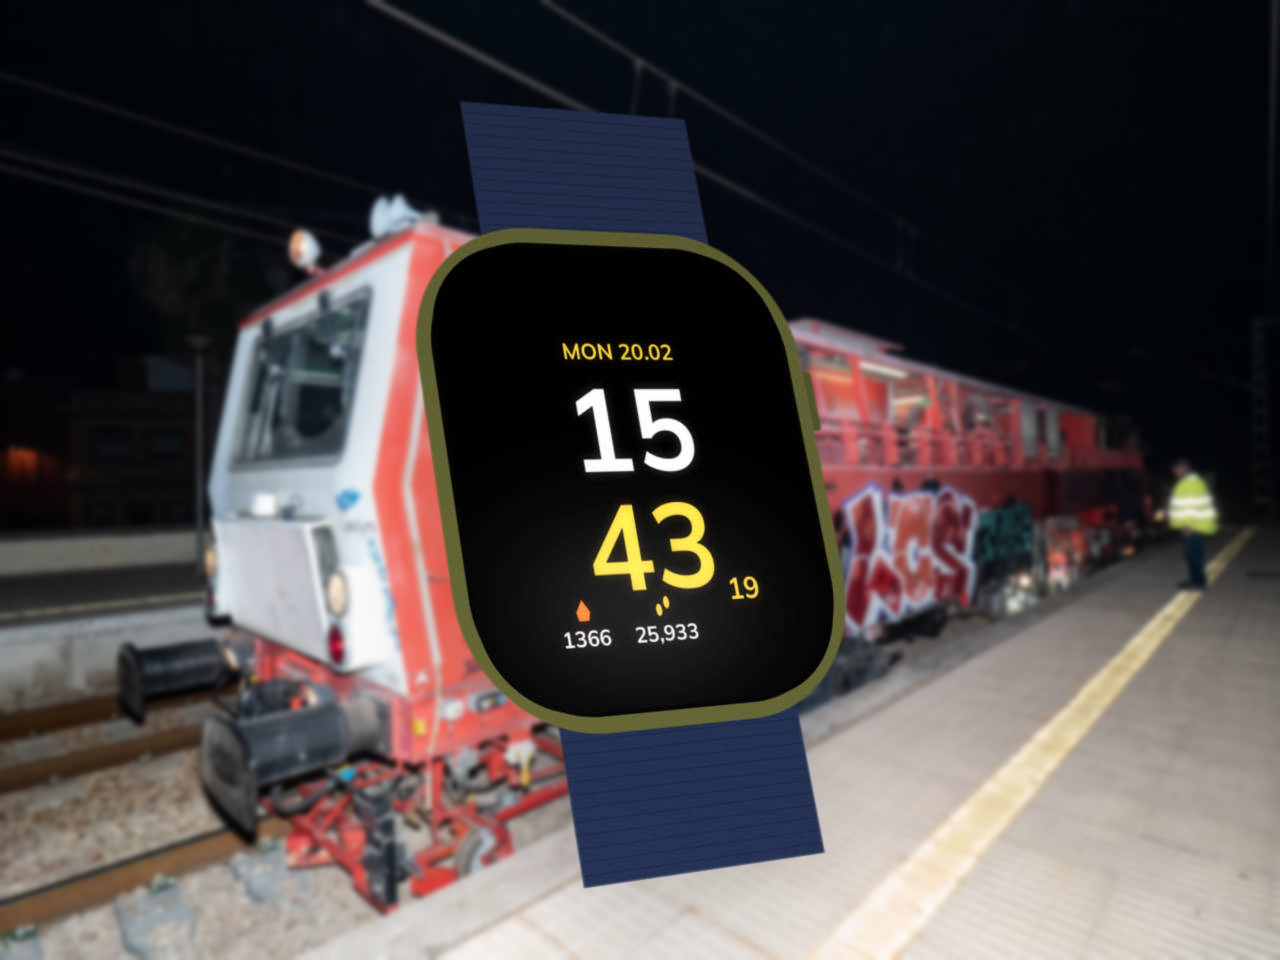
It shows {"hour": 15, "minute": 43, "second": 19}
